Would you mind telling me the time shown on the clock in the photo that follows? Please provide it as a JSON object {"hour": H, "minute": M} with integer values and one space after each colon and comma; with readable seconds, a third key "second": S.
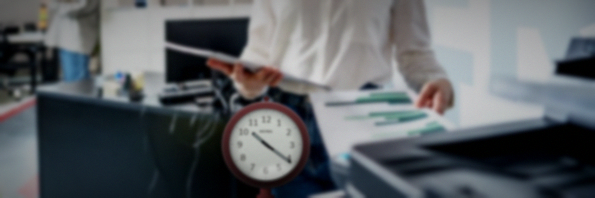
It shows {"hour": 10, "minute": 21}
